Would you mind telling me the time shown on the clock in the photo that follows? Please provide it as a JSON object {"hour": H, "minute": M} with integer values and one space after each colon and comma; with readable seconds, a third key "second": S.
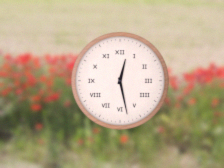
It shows {"hour": 12, "minute": 28}
